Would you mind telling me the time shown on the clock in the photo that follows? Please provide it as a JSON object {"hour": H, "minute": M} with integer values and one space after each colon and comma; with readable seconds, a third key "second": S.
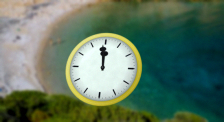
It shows {"hour": 11, "minute": 59}
